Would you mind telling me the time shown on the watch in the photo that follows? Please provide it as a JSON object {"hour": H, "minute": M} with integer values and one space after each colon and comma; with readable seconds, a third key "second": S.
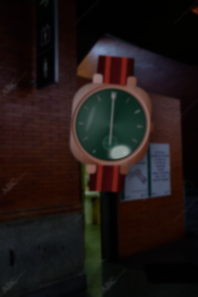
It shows {"hour": 6, "minute": 0}
